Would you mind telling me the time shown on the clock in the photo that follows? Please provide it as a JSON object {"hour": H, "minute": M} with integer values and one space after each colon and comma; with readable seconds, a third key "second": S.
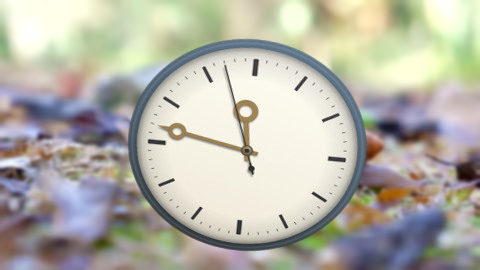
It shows {"hour": 11, "minute": 46, "second": 57}
